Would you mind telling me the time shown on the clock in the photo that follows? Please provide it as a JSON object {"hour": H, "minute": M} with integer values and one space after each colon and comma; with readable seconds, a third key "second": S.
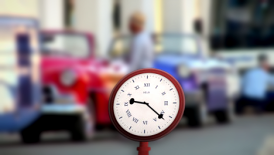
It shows {"hour": 9, "minute": 22}
